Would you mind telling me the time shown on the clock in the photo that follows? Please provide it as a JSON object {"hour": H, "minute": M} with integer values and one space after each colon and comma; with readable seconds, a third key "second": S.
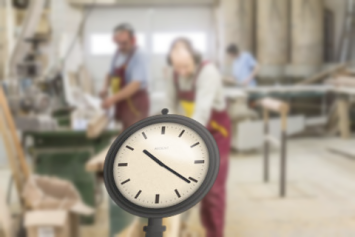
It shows {"hour": 10, "minute": 21}
